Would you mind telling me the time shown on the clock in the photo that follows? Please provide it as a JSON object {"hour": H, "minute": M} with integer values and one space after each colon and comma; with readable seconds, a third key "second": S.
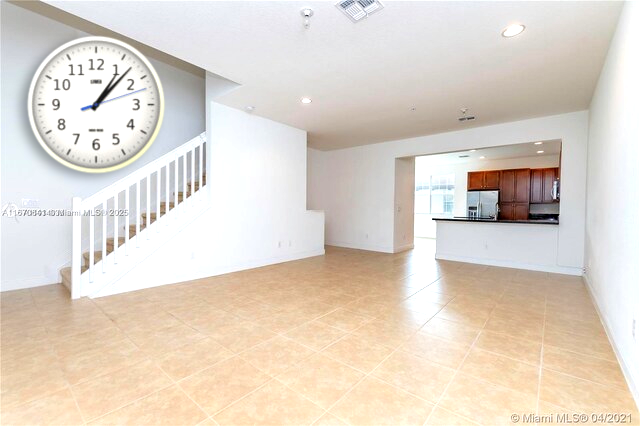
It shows {"hour": 1, "minute": 7, "second": 12}
